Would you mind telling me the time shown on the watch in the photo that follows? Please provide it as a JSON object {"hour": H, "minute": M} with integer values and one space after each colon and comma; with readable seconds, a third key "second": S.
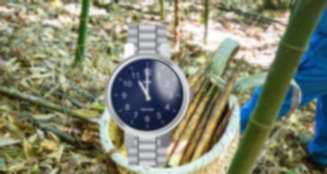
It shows {"hour": 11, "minute": 0}
